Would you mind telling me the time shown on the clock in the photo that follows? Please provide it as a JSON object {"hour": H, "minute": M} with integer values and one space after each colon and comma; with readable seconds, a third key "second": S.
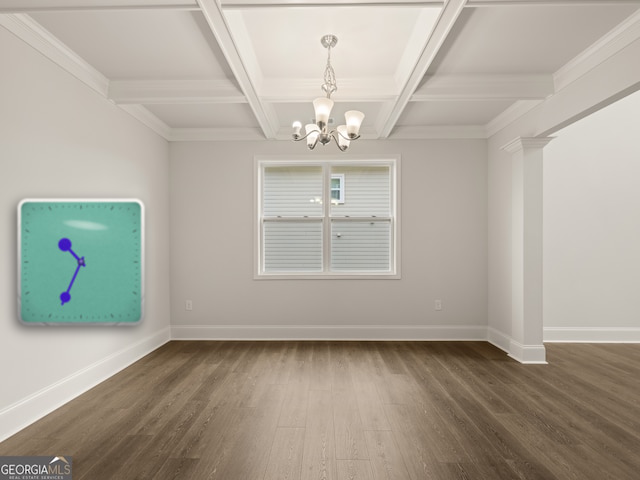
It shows {"hour": 10, "minute": 34}
